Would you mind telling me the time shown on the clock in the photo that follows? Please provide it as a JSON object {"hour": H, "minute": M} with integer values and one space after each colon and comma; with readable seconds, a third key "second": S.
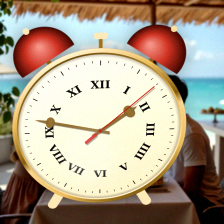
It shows {"hour": 1, "minute": 47, "second": 8}
